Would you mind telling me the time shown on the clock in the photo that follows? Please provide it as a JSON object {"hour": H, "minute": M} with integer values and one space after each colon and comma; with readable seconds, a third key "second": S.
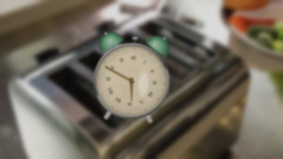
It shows {"hour": 5, "minute": 49}
